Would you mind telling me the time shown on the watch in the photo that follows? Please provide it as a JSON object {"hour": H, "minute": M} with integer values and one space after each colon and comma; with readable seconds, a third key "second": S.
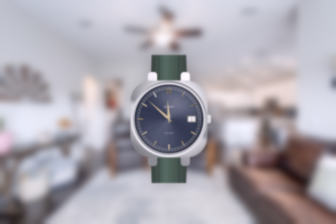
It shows {"hour": 11, "minute": 52}
